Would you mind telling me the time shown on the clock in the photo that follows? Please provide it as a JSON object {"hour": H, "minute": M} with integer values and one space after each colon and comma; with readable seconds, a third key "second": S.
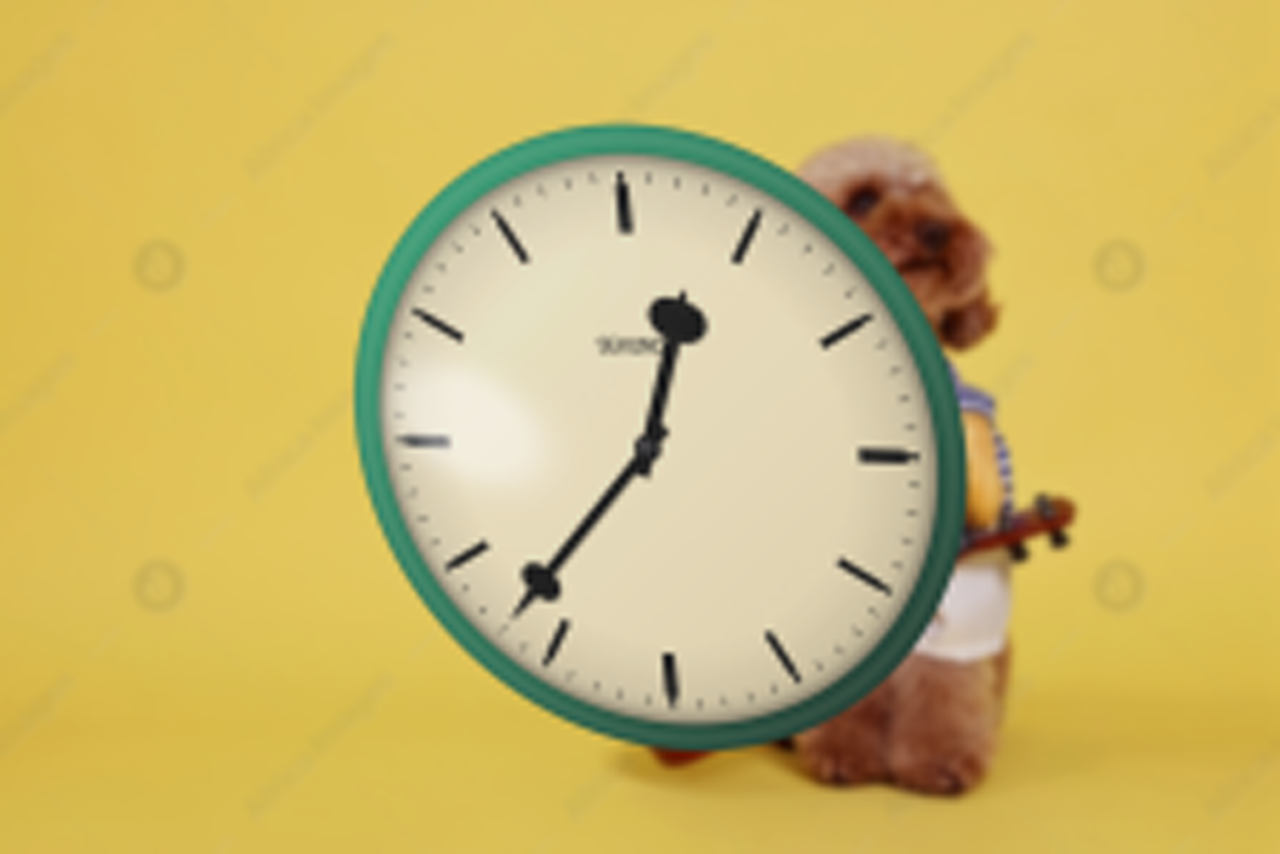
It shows {"hour": 12, "minute": 37}
